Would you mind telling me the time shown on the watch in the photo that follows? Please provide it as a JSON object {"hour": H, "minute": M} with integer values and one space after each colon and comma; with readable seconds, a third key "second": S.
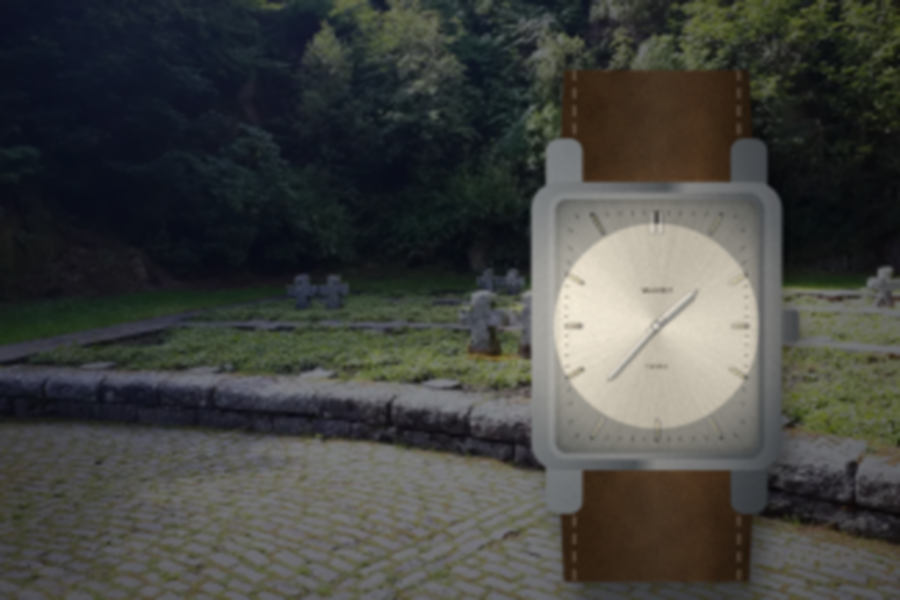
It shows {"hour": 1, "minute": 37}
